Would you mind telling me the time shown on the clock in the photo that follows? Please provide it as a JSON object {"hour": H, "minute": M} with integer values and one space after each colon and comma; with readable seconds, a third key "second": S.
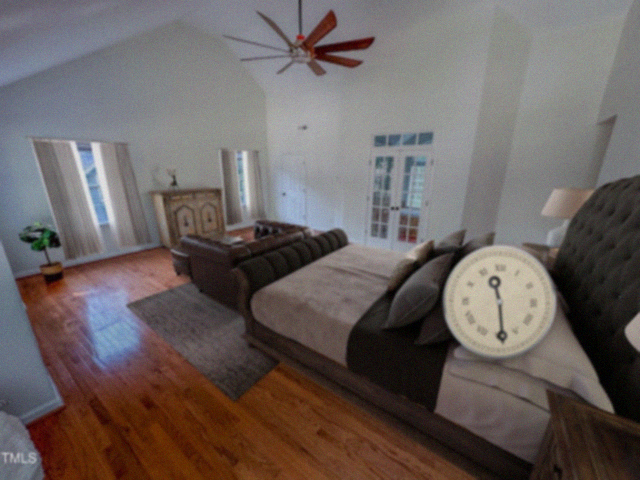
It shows {"hour": 11, "minute": 29}
